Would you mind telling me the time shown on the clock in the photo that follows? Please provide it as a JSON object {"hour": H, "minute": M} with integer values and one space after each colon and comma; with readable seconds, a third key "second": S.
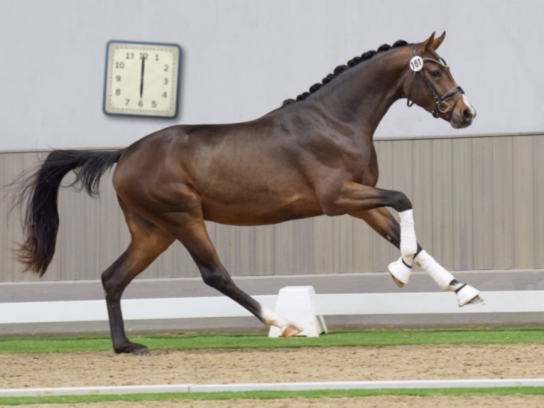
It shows {"hour": 6, "minute": 0}
